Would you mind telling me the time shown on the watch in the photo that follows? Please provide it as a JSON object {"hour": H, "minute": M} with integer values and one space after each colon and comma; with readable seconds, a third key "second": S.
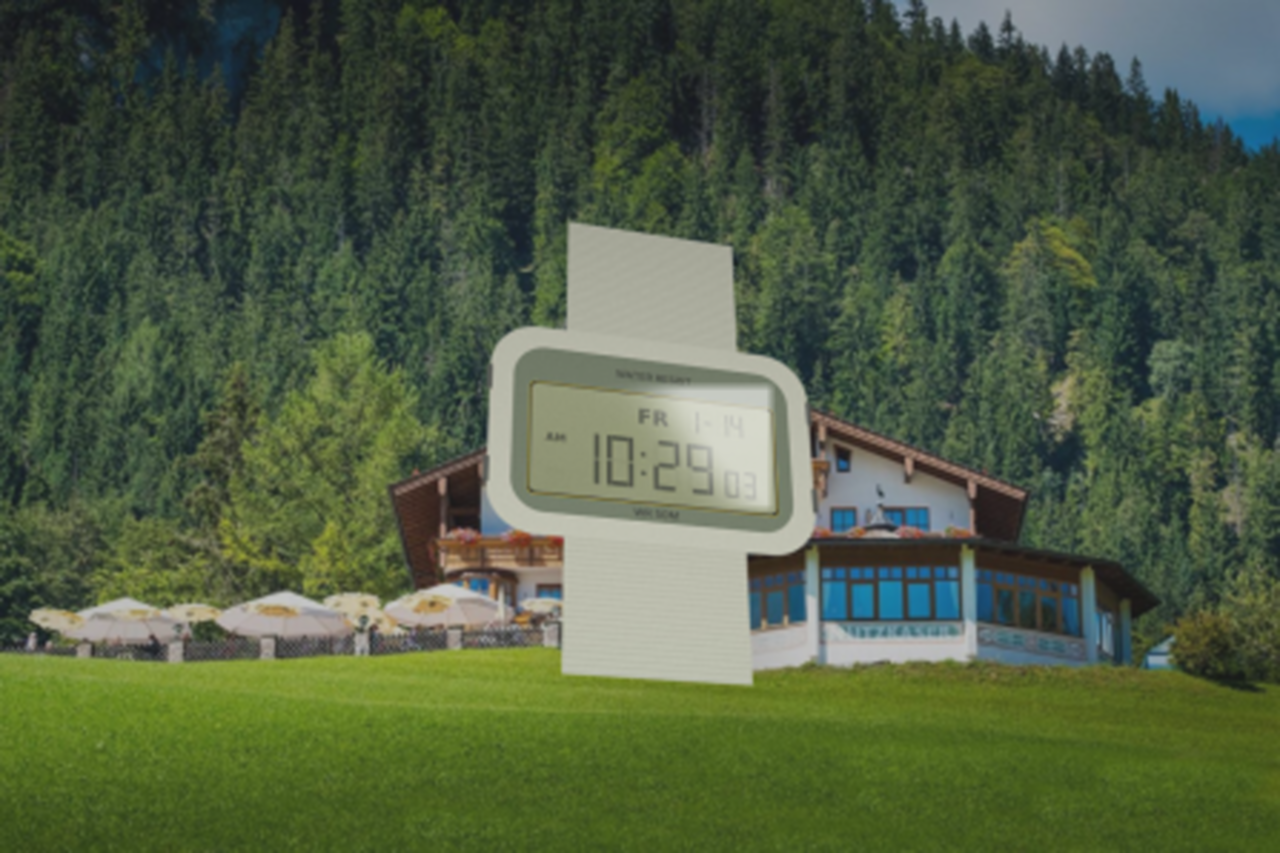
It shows {"hour": 10, "minute": 29, "second": 3}
